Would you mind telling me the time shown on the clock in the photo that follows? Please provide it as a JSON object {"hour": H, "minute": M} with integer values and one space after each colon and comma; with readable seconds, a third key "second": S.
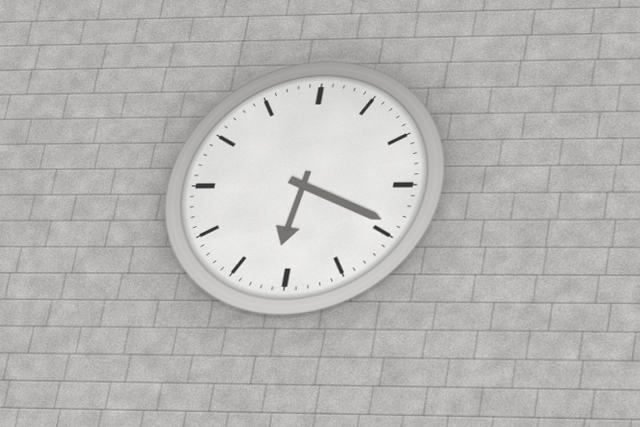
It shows {"hour": 6, "minute": 19}
